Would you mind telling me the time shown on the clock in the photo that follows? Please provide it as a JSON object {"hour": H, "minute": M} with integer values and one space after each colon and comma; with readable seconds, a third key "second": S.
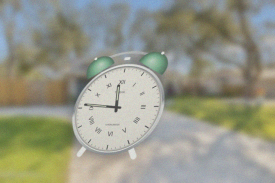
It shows {"hour": 11, "minute": 46}
